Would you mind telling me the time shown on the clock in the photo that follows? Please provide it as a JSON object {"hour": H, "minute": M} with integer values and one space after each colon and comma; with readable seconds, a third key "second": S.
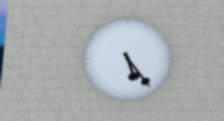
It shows {"hour": 5, "minute": 24}
